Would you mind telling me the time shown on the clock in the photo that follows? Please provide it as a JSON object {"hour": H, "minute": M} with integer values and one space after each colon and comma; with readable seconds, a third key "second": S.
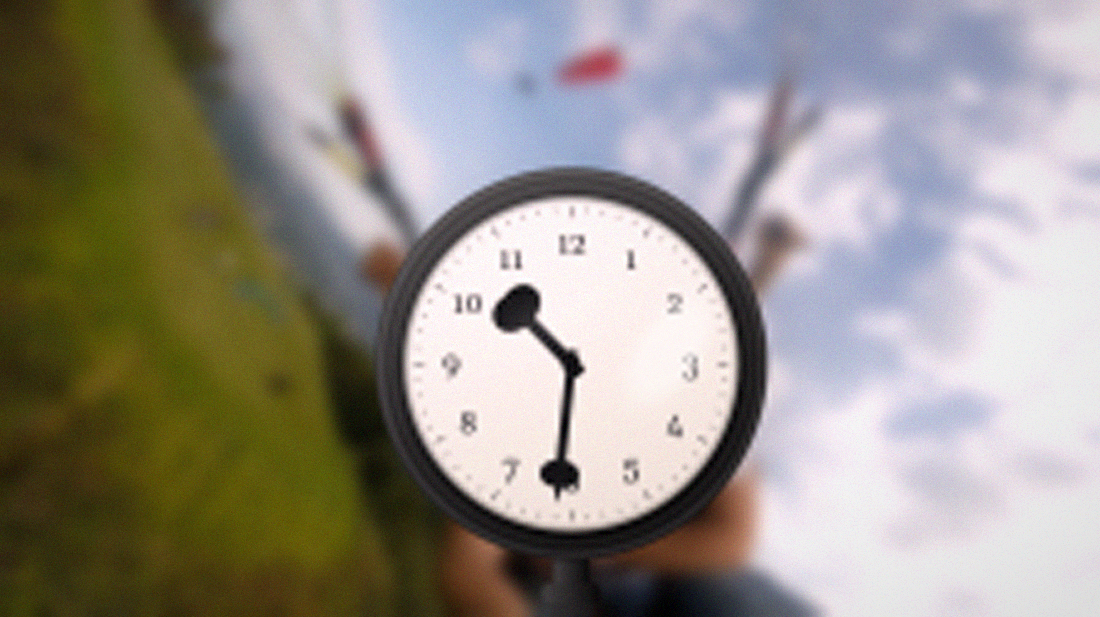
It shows {"hour": 10, "minute": 31}
